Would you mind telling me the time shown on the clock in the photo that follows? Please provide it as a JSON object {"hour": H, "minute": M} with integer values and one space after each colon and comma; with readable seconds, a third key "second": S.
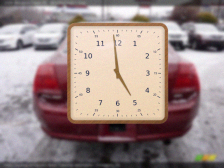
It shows {"hour": 4, "minute": 59}
